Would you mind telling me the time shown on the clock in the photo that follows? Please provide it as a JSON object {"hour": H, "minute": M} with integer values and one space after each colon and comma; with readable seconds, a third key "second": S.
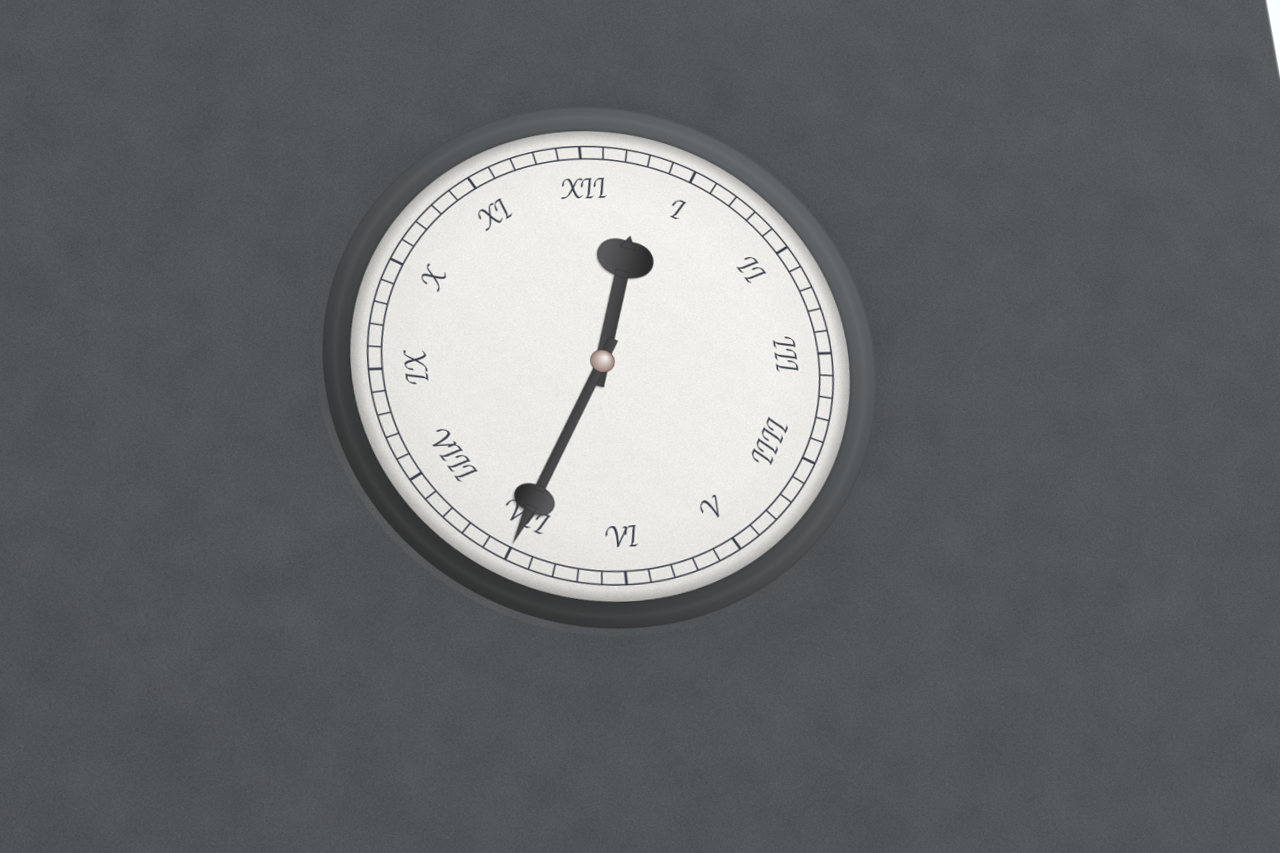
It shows {"hour": 12, "minute": 35}
